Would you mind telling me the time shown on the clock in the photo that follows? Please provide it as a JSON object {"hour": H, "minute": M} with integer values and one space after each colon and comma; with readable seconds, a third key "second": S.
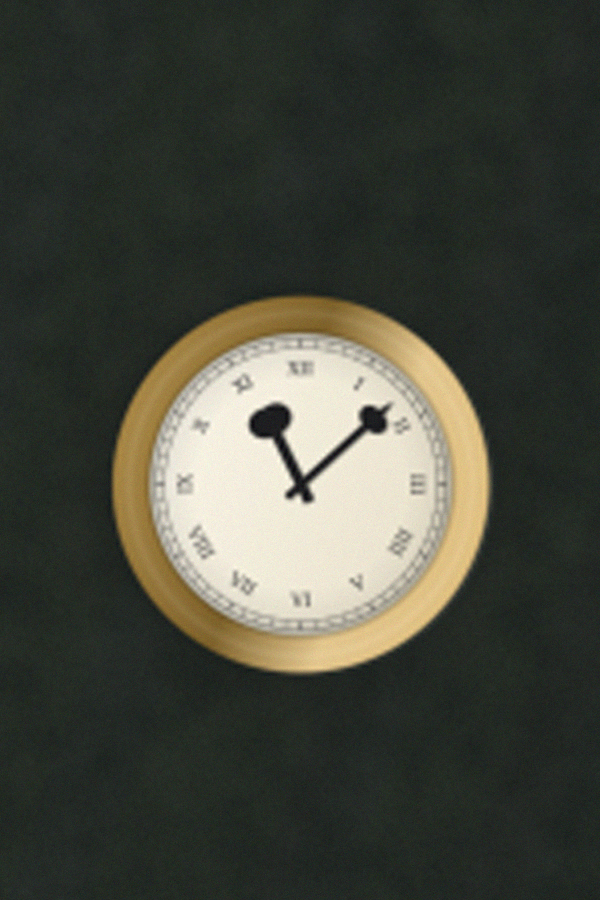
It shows {"hour": 11, "minute": 8}
